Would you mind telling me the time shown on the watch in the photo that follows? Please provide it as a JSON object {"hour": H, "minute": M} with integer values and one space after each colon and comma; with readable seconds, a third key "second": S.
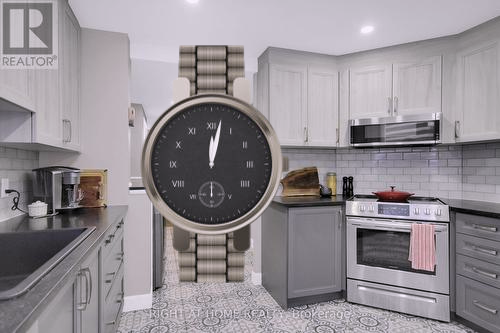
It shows {"hour": 12, "minute": 2}
